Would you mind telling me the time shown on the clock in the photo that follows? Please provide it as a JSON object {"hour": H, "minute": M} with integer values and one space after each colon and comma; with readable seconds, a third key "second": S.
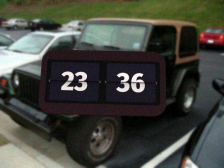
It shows {"hour": 23, "minute": 36}
